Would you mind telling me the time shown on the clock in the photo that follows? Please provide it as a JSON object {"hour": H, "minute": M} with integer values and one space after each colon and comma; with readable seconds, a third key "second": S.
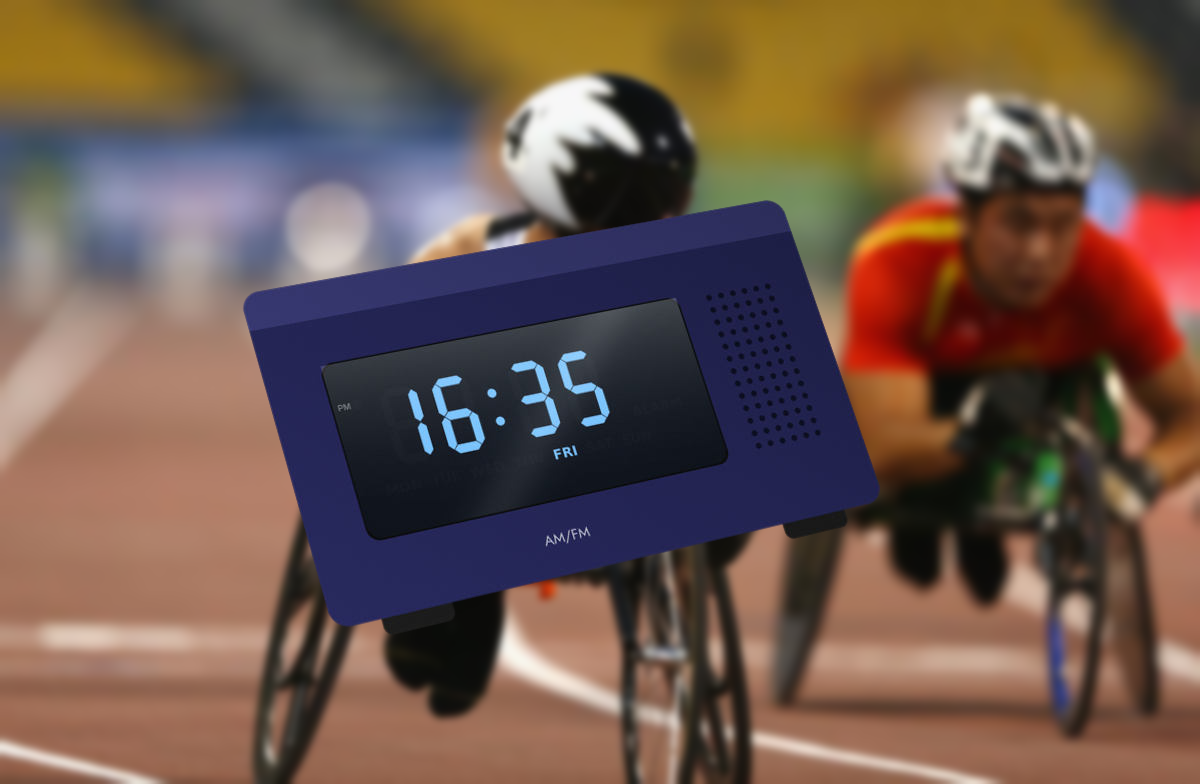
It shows {"hour": 16, "minute": 35}
